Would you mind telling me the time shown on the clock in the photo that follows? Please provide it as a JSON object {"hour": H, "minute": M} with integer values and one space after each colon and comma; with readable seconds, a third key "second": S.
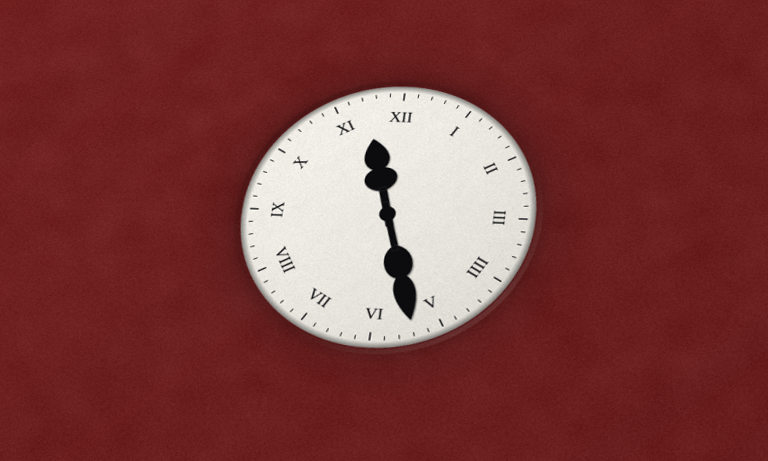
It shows {"hour": 11, "minute": 27}
